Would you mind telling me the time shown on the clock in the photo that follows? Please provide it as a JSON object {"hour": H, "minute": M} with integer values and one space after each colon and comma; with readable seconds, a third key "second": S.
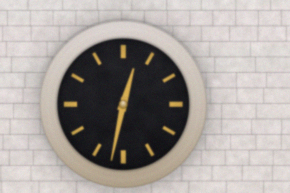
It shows {"hour": 12, "minute": 32}
